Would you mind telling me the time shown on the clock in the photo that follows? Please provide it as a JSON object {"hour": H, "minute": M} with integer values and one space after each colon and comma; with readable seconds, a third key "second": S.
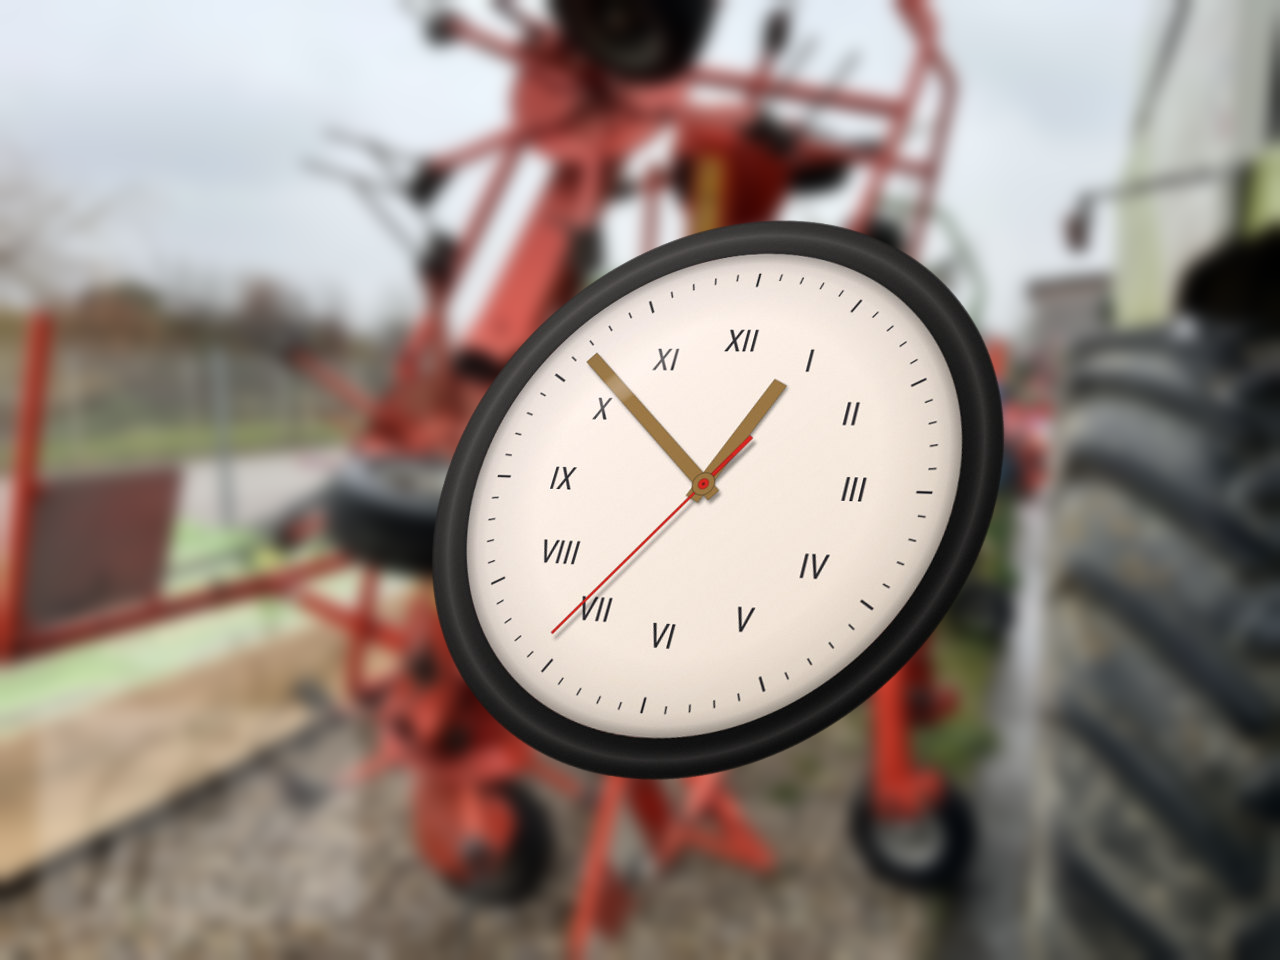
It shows {"hour": 12, "minute": 51, "second": 36}
